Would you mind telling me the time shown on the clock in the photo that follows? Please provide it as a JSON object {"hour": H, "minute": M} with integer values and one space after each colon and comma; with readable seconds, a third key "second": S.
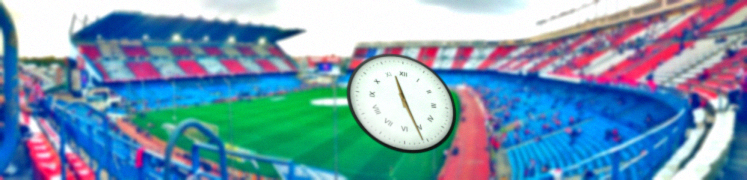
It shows {"hour": 11, "minute": 26}
